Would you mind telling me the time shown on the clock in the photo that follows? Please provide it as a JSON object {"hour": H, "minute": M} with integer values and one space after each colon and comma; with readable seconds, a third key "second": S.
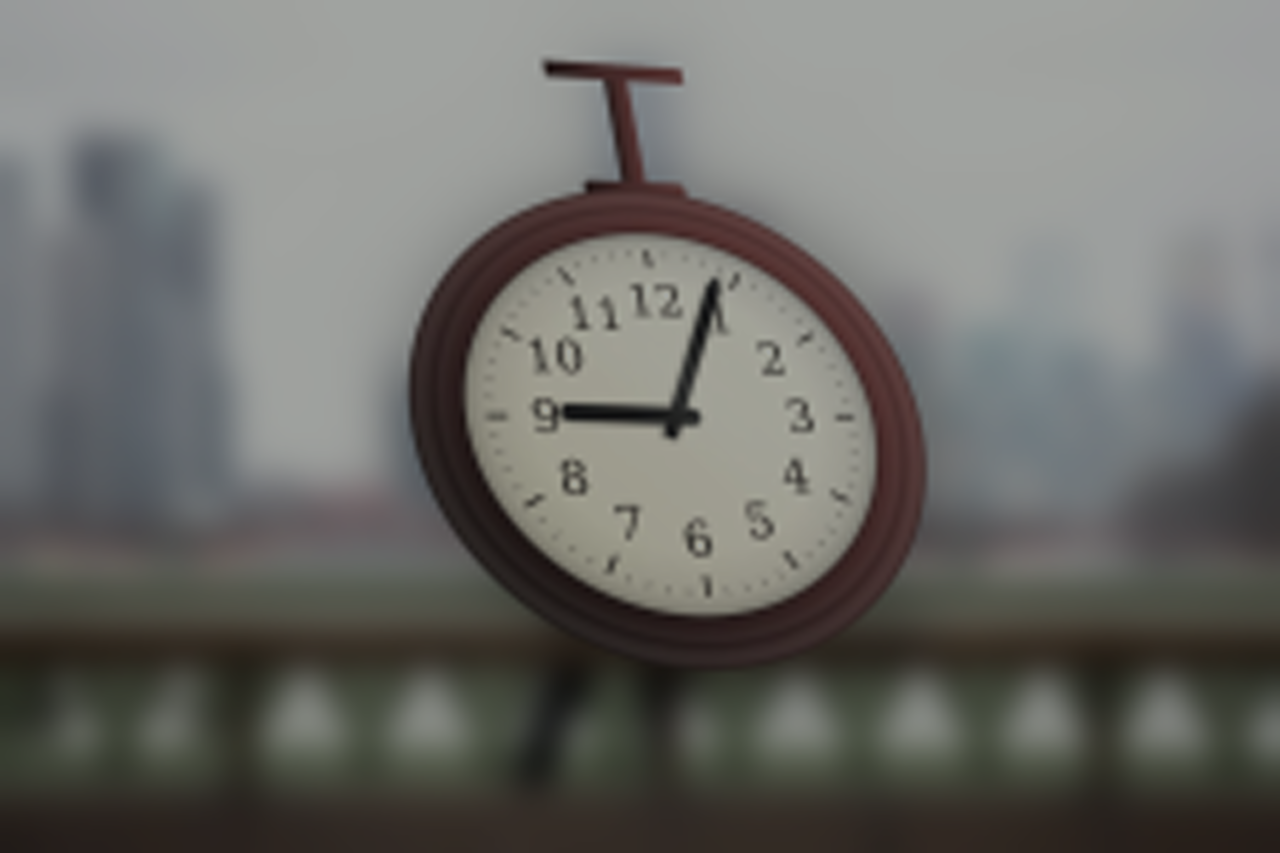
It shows {"hour": 9, "minute": 4}
